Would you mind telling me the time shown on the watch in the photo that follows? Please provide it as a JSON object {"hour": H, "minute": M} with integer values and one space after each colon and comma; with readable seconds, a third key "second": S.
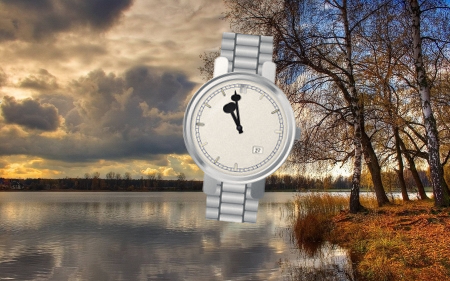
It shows {"hour": 10, "minute": 58}
